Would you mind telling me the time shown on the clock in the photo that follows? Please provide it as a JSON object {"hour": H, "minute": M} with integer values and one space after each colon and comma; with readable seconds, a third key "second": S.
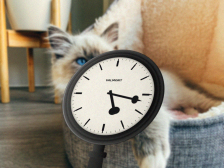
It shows {"hour": 5, "minute": 17}
